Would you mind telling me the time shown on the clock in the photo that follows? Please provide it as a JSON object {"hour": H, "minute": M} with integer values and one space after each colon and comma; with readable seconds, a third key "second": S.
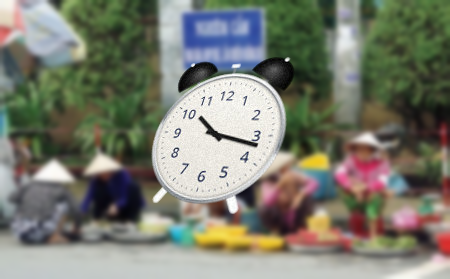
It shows {"hour": 10, "minute": 17}
